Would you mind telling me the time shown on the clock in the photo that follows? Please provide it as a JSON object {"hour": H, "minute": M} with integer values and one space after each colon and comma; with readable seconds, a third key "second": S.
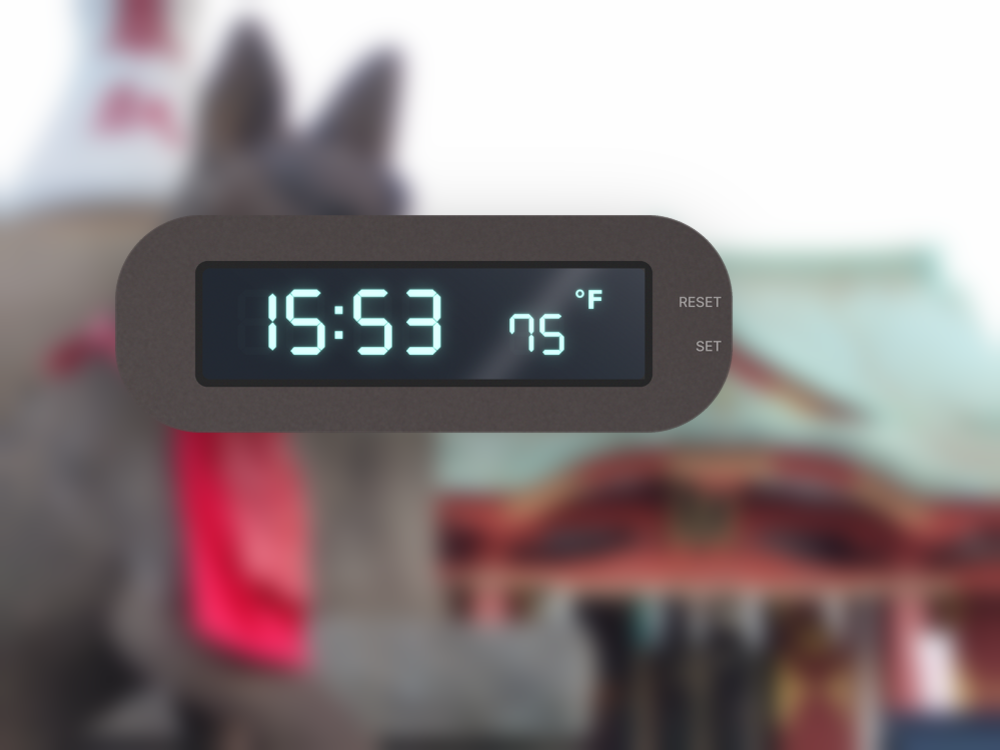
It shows {"hour": 15, "minute": 53}
